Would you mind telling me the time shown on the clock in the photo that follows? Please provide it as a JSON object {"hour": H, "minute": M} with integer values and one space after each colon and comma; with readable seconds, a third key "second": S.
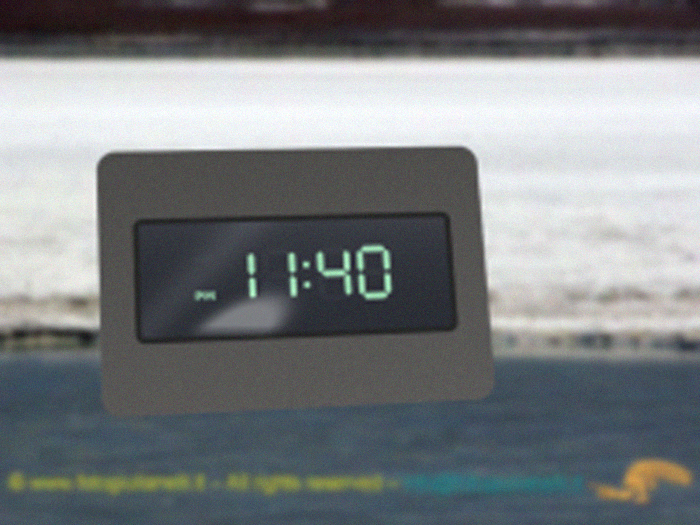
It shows {"hour": 11, "minute": 40}
